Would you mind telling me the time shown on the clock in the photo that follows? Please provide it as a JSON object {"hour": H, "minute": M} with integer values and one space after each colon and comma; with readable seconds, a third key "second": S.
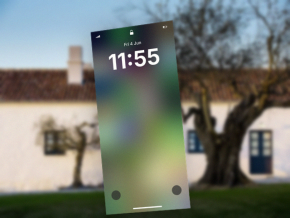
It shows {"hour": 11, "minute": 55}
